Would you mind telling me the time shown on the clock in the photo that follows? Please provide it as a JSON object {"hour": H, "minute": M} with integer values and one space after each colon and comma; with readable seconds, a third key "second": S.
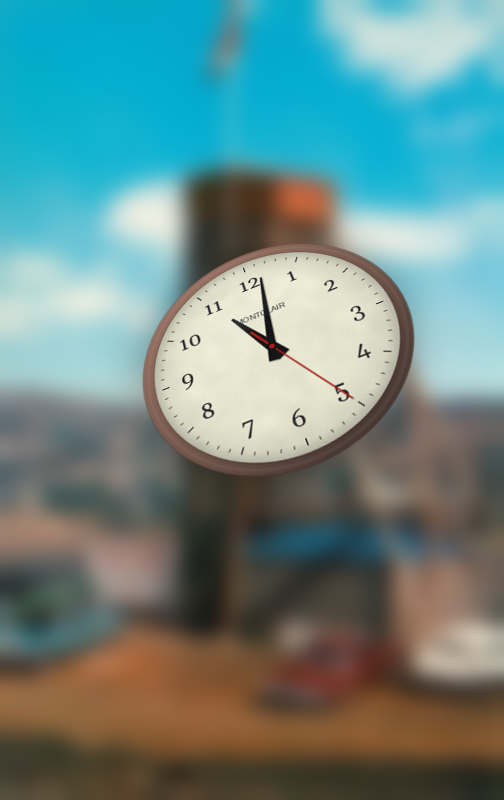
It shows {"hour": 11, "minute": 1, "second": 25}
